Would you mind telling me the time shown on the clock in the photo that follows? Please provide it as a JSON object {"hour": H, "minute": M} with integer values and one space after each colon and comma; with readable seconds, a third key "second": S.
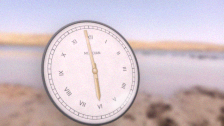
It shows {"hour": 5, "minute": 59}
